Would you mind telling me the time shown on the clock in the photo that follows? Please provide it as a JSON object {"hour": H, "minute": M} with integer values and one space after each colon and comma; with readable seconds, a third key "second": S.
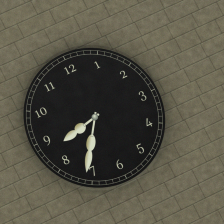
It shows {"hour": 8, "minute": 36}
